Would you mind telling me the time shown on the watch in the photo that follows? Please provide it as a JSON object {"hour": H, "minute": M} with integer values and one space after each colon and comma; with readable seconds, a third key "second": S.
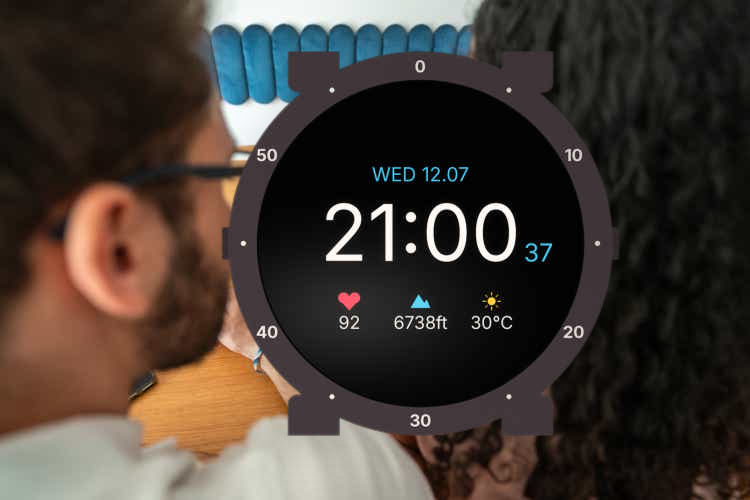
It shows {"hour": 21, "minute": 0, "second": 37}
